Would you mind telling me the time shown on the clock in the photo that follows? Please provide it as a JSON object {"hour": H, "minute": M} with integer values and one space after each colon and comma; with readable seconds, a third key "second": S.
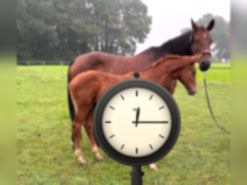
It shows {"hour": 12, "minute": 15}
